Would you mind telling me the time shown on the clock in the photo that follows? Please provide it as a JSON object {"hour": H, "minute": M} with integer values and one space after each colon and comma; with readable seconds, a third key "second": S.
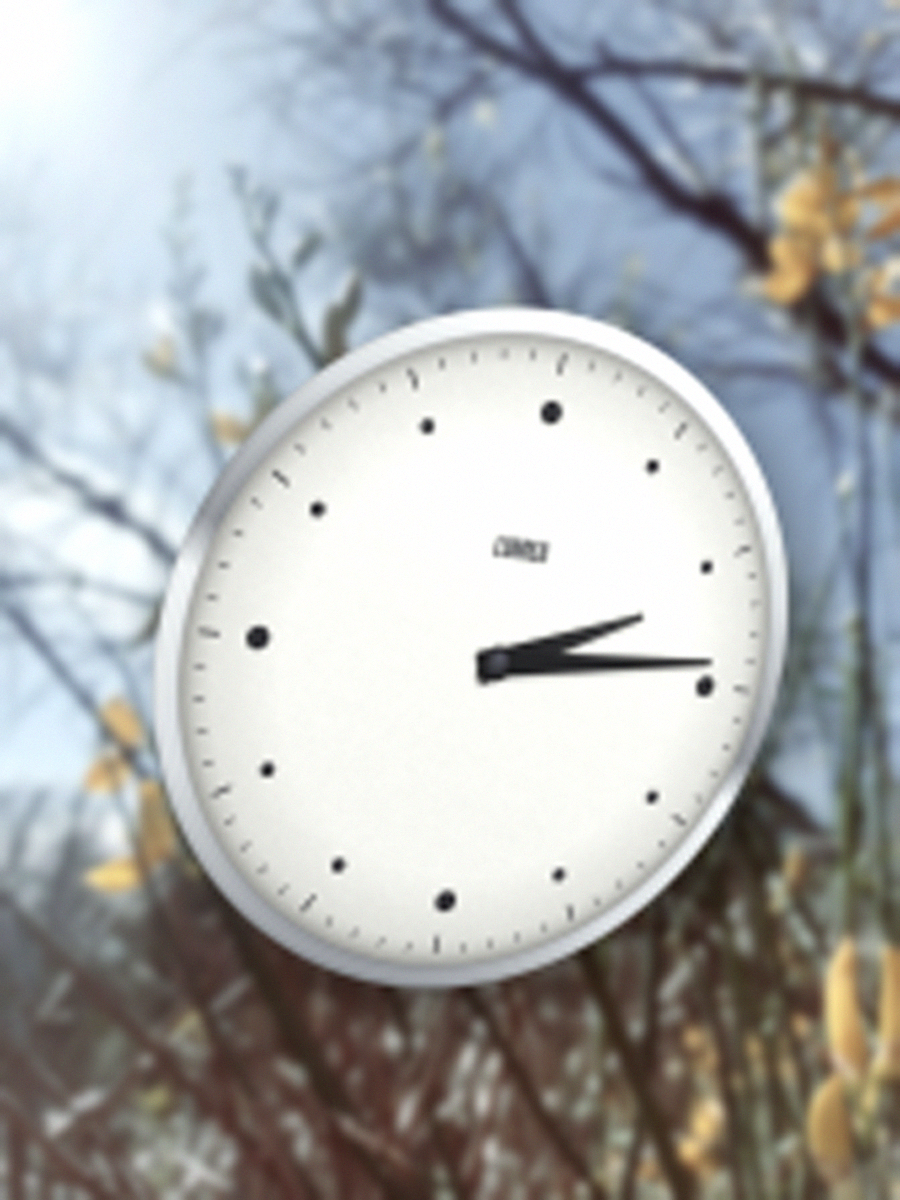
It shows {"hour": 2, "minute": 14}
